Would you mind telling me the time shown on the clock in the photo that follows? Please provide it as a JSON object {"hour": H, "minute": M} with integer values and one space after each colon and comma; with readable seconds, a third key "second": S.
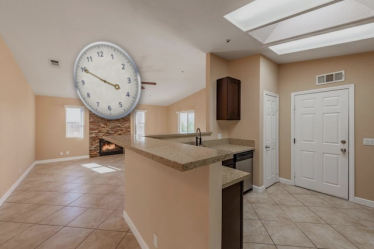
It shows {"hour": 3, "minute": 50}
